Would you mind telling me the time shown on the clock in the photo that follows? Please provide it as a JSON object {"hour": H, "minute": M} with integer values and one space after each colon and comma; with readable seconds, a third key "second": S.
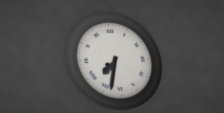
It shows {"hour": 7, "minute": 33}
